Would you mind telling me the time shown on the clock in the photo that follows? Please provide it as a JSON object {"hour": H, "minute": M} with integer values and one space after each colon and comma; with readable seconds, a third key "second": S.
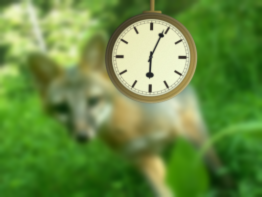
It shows {"hour": 6, "minute": 4}
